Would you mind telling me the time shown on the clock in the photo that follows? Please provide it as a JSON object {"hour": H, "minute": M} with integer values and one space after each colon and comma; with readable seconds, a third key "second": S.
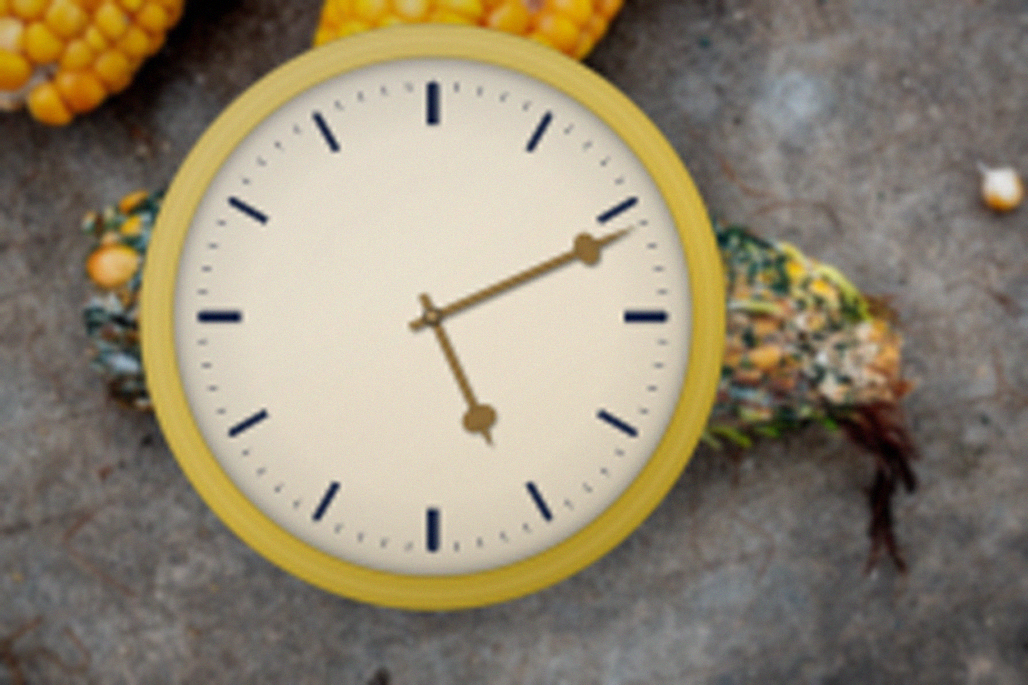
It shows {"hour": 5, "minute": 11}
